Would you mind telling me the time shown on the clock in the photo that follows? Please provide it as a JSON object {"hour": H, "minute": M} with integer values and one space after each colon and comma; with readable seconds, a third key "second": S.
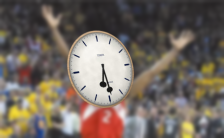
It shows {"hour": 6, "minute": 29}
